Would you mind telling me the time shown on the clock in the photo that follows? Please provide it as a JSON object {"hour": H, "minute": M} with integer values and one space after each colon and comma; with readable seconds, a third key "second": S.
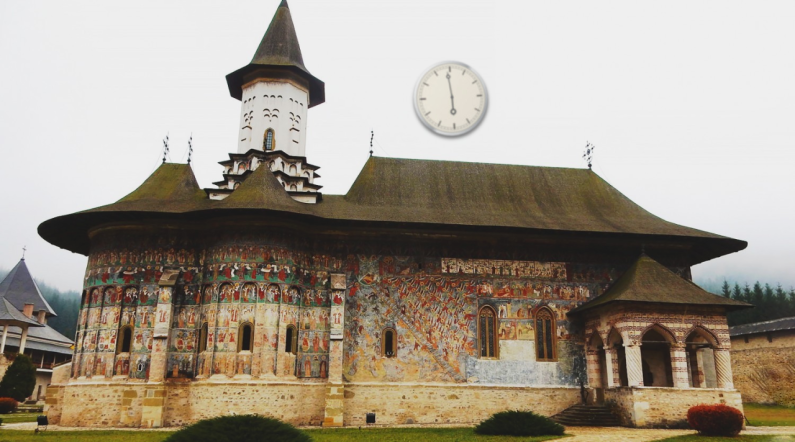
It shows {"hour": 5, "minute": 59}
